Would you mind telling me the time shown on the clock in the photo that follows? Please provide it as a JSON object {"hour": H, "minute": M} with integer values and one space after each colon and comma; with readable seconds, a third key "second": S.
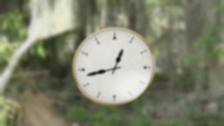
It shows {"hour": 12, "minute": 43}
